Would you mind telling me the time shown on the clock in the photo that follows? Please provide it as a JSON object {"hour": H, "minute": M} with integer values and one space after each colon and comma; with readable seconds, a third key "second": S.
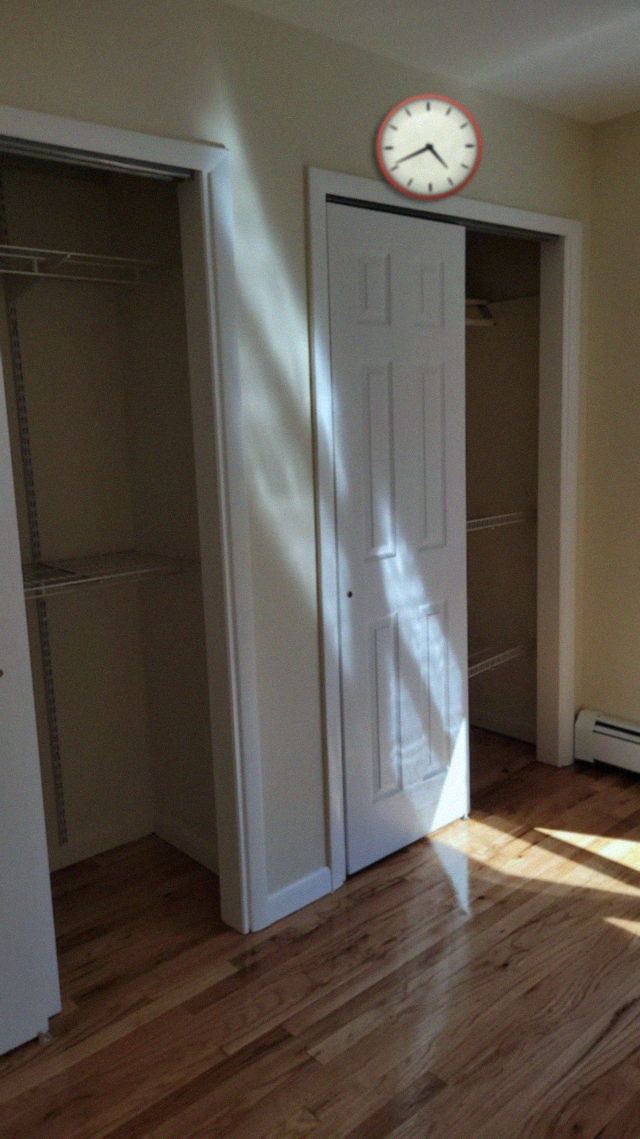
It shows {"hour": 4, "minute": 41}
